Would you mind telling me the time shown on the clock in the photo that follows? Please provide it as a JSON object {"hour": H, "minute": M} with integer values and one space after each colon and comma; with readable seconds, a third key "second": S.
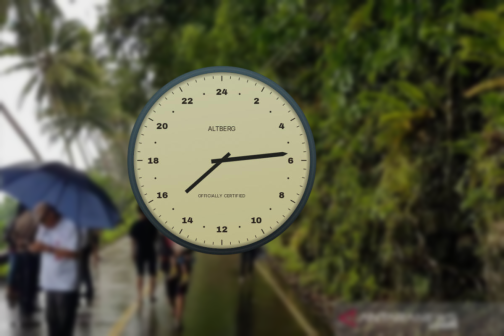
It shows {"hour": 15, "minute": 14}
